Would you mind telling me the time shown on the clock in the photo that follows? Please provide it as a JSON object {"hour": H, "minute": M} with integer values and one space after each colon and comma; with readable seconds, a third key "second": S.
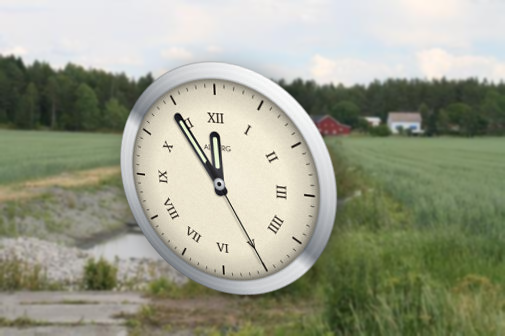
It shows {"hour": 11, "minute": 54, "second": 25}
